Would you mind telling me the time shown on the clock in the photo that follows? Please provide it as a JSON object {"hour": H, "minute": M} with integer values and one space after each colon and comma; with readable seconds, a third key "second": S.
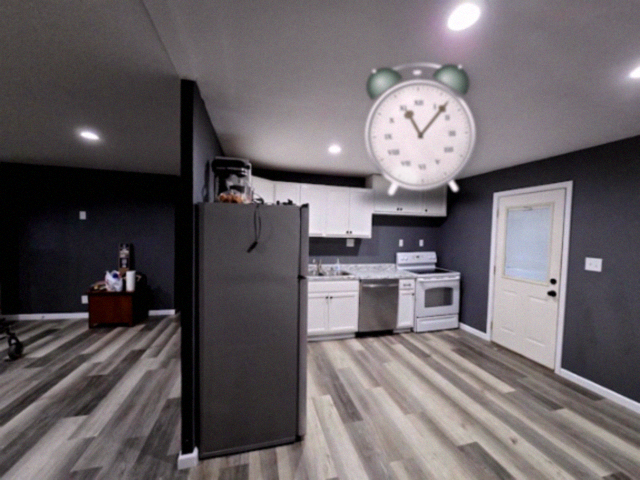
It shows {"hour": 11, "minute": 7}
